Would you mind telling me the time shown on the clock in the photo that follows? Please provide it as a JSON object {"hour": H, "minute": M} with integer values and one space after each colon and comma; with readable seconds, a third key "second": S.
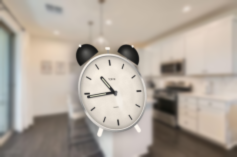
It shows {"hour": 10, "minute": 44}
